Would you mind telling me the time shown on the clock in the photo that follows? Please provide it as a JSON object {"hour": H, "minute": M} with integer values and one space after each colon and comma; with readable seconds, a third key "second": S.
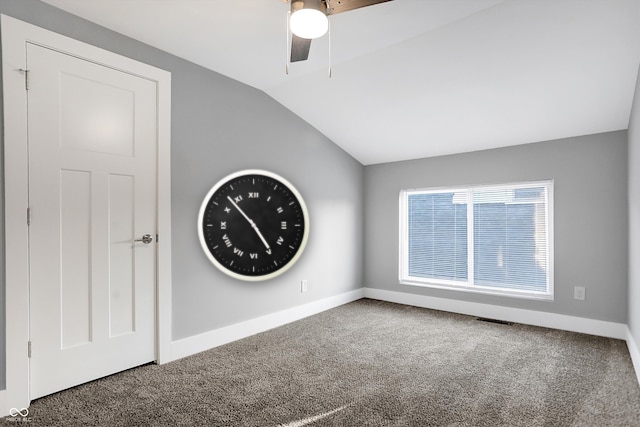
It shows {"hour": 4, "minute": 53}
